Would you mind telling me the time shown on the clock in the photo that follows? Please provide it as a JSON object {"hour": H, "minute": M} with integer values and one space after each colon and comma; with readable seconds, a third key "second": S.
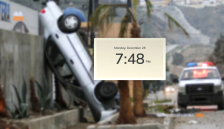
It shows {"hour": 7, "minute": 48}
